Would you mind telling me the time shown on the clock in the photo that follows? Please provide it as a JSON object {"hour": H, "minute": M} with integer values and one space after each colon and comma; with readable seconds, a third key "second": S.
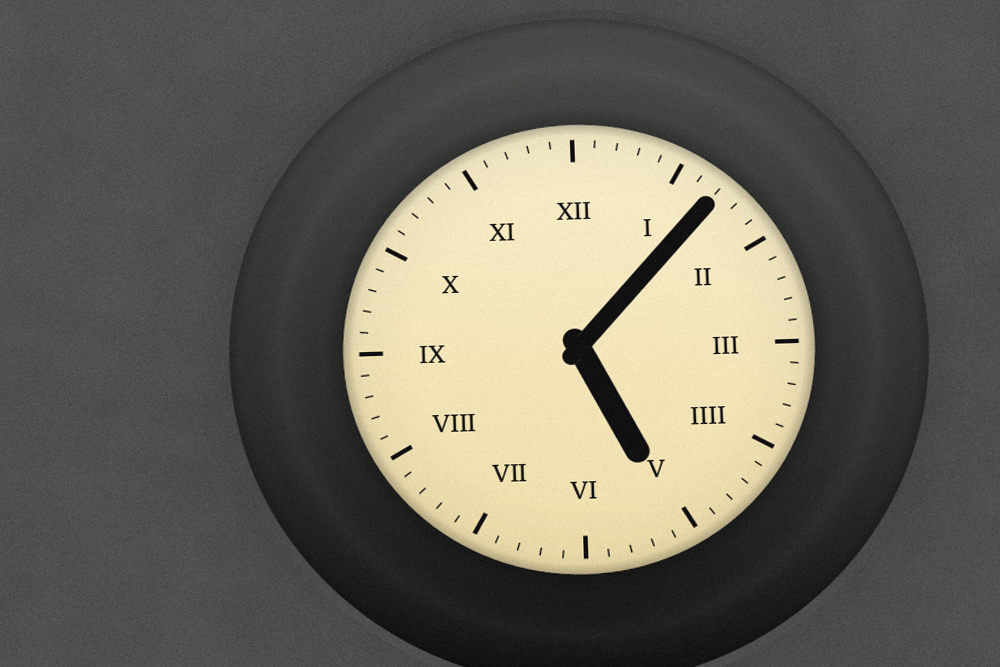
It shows {"hour": 5, "minute": 7}
